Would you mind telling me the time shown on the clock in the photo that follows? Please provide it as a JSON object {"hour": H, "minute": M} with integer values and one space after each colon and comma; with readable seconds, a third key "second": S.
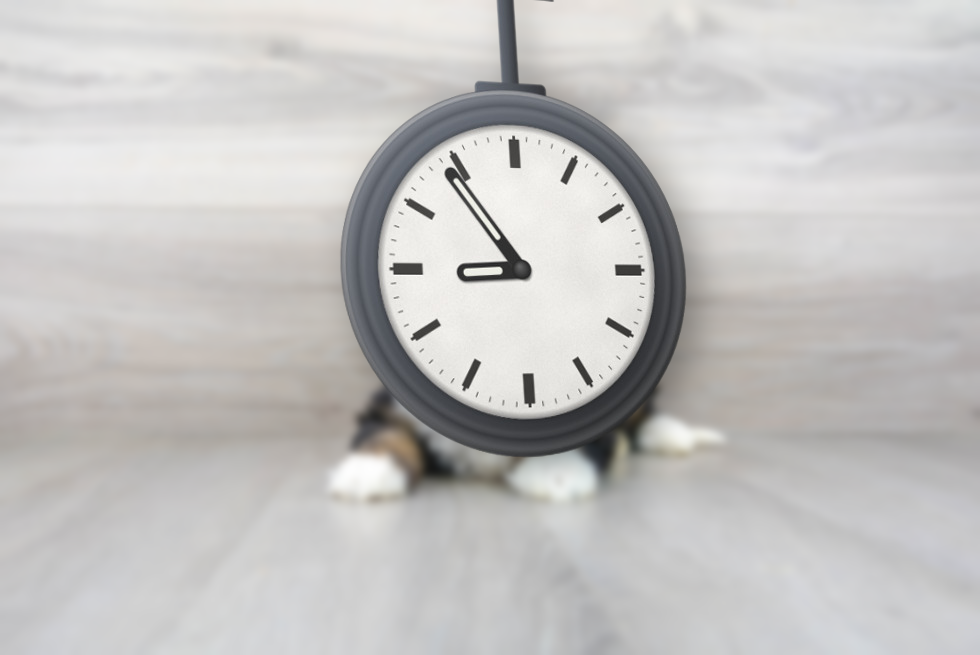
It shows {"hour": 8, "minute": 54}
